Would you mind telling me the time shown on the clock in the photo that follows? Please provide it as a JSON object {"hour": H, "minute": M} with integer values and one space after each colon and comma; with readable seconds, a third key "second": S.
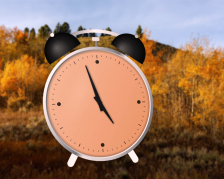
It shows {"hour": 4, "minute": 57}
